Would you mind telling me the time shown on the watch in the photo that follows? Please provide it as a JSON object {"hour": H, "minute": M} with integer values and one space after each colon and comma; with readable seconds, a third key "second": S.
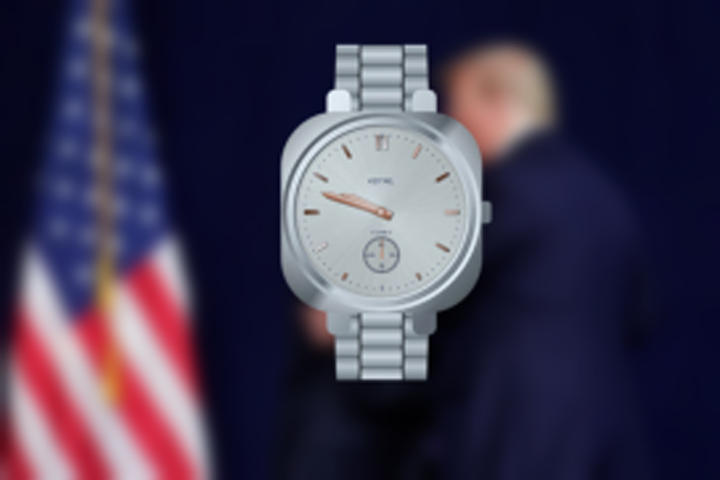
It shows {"hour": 9, "minute": 48}
